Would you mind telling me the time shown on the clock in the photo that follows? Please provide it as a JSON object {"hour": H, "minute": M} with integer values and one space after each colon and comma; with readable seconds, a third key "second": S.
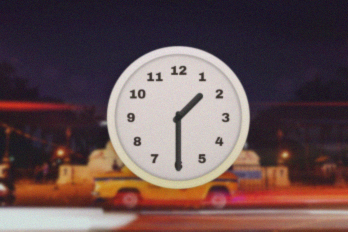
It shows {"hour": 1, "minute": 30}
